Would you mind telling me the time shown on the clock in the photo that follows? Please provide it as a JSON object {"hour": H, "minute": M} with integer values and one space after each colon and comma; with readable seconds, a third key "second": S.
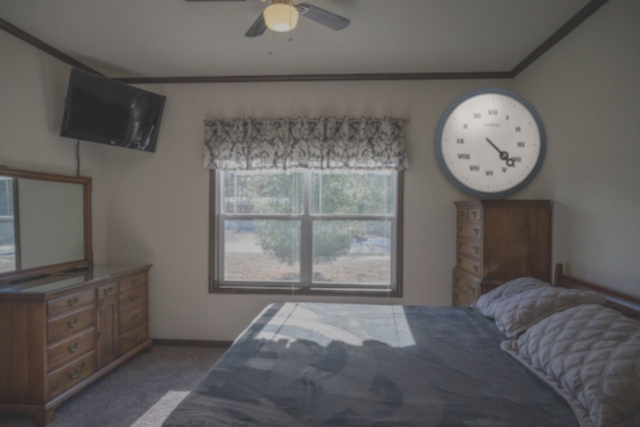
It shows {"hour": 4, "minute": 22}
